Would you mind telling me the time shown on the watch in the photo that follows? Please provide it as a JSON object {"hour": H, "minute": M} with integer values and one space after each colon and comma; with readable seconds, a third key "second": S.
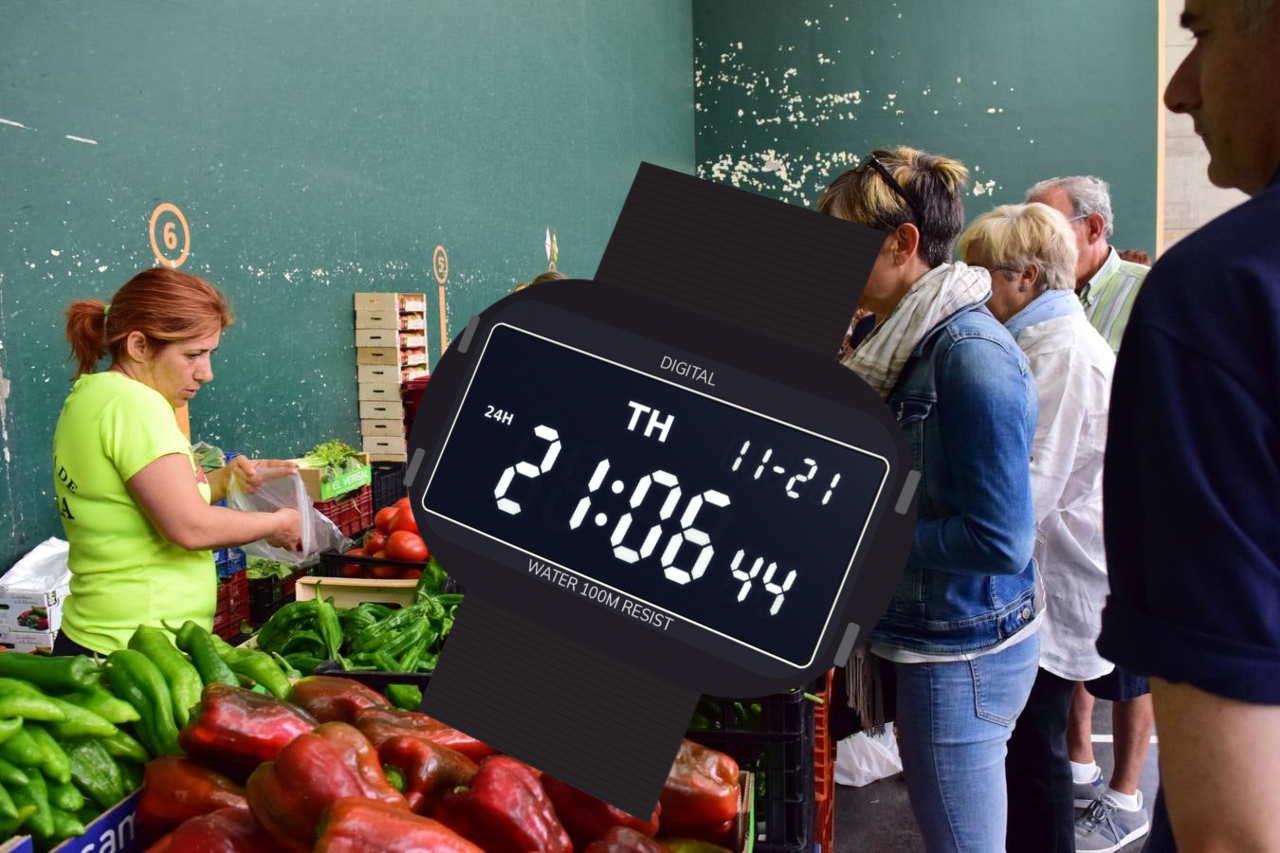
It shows {"hour": 21, "minute": 6, "second": 44}
